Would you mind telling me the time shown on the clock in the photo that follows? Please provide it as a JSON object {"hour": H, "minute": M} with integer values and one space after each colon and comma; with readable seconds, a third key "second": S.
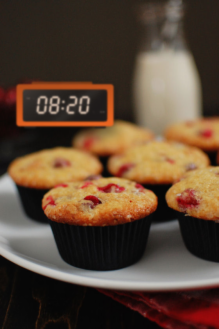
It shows {"hour": 8, "minute": 20}
